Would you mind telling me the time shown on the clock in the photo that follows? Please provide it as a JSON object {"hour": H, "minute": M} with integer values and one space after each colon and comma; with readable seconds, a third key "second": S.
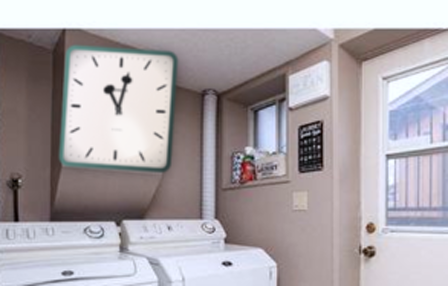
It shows {"hour": 11, "minute": 2}
